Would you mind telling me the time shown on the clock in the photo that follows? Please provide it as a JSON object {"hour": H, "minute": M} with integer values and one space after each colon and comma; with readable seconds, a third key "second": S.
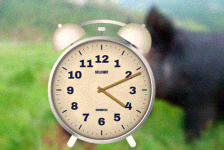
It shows {"hour": 4, "minute": 11}
